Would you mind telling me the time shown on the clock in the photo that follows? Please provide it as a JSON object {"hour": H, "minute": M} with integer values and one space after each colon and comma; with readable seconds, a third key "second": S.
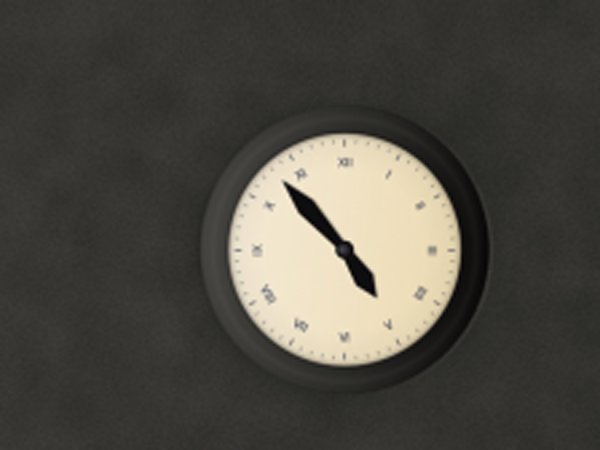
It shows {"hour": 4, "minute": 53}
